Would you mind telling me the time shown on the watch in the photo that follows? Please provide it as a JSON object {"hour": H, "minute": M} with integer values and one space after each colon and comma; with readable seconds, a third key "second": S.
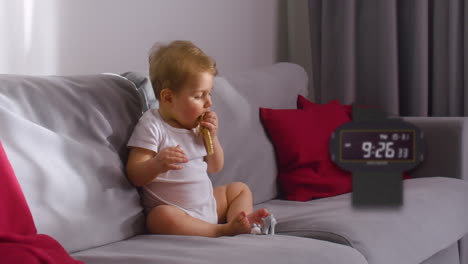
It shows {"hour": 9, "minute": 26}
